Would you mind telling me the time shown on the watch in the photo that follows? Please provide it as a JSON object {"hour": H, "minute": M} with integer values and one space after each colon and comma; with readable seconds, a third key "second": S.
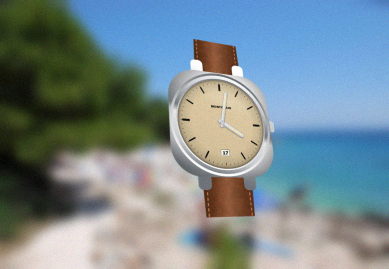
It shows {"hour": 4, "minute": 2}
